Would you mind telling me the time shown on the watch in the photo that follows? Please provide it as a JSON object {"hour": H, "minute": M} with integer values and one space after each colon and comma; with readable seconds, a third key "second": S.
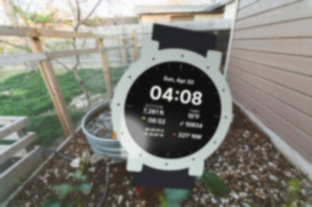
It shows {"hour": 4, "minute": 8}
